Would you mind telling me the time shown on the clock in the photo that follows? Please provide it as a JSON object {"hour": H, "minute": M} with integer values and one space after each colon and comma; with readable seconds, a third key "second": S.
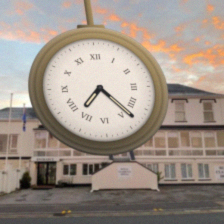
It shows {"hour": 7, "minute": 23}
